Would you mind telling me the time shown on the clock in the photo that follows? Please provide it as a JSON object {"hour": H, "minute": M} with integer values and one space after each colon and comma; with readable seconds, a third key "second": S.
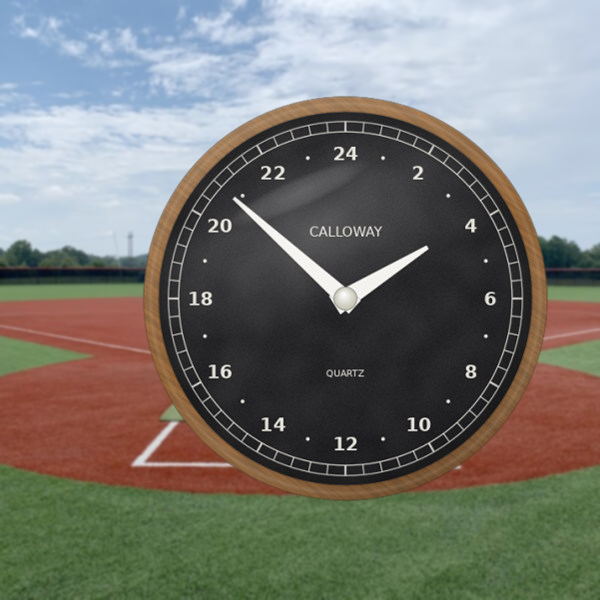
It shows {"hour": 3, "minute": 52}
